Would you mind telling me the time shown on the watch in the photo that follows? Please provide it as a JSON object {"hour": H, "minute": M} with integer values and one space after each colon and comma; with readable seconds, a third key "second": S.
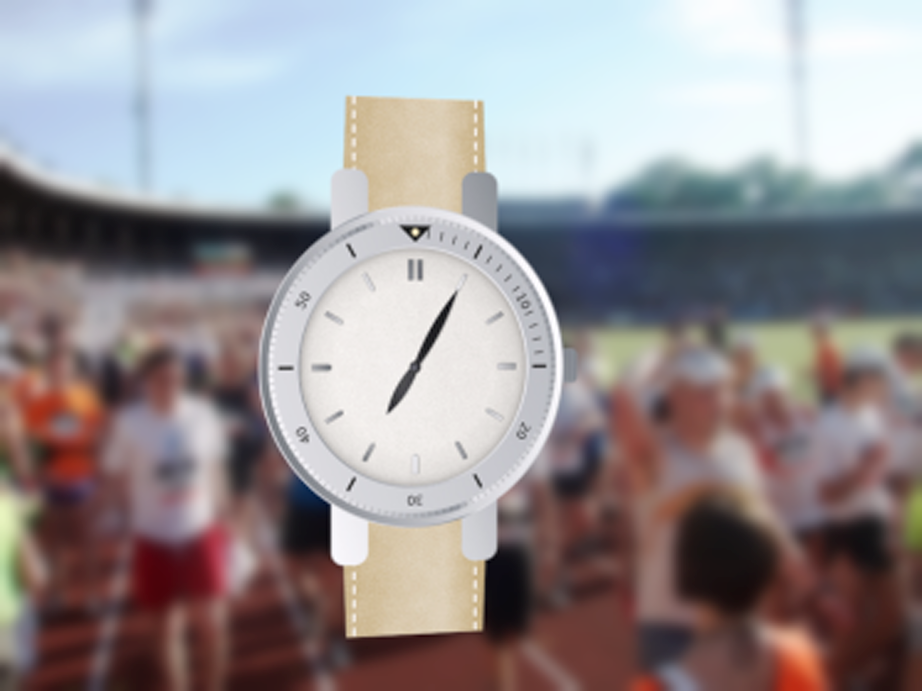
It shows {"hour": 7, "minute": 5}
